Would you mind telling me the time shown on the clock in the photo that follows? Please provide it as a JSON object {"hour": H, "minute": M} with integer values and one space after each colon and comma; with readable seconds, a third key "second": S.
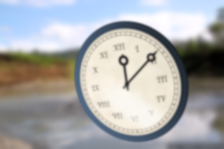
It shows {"hour": 12, "minute": 9}
